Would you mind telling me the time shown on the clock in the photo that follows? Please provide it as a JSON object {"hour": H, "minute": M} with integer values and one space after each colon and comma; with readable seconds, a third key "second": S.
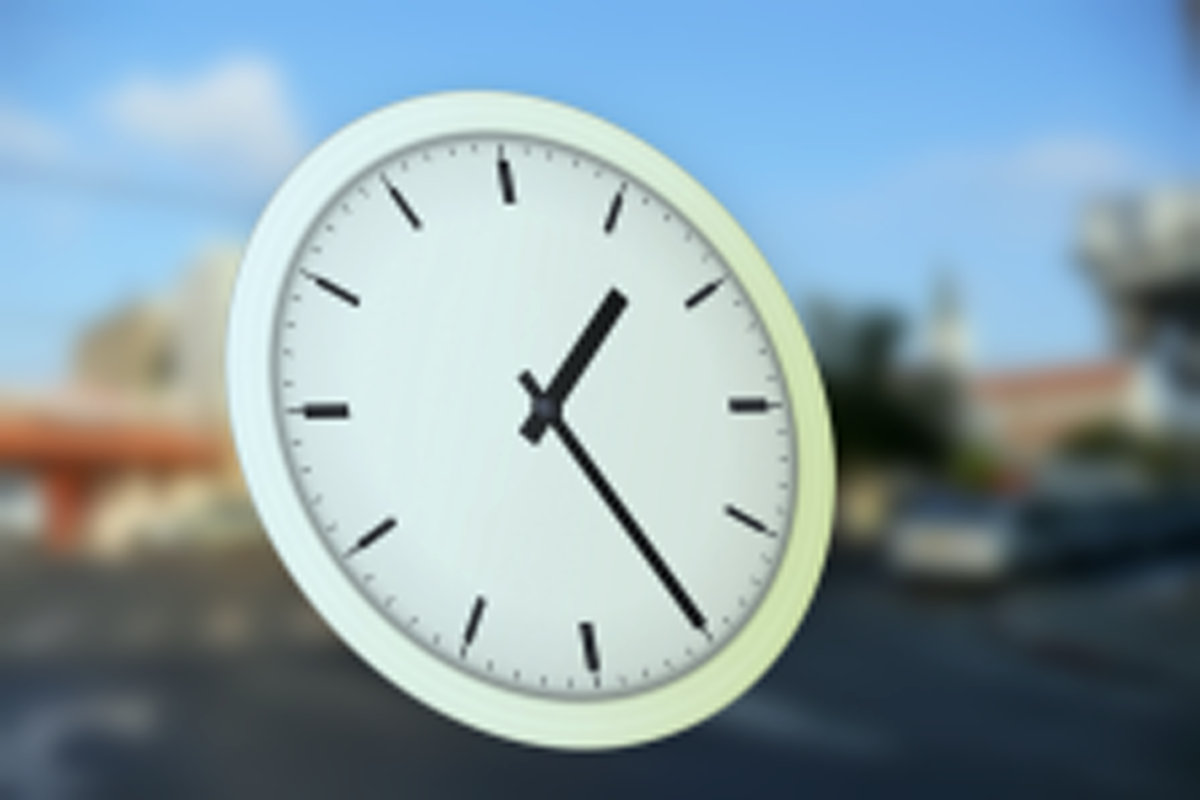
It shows {"hour": 1, "minute": 25}
